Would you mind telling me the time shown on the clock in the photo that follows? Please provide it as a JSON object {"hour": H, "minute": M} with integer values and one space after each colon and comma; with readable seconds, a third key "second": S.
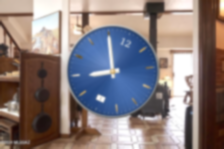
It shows {"hour": 7, "minute": 55}
